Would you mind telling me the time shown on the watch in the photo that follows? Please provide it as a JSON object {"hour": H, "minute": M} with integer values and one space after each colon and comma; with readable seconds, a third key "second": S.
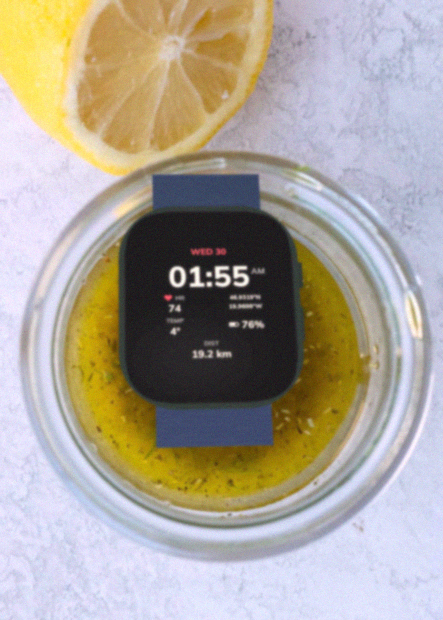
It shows {"hour": 1, "minute": 55}
